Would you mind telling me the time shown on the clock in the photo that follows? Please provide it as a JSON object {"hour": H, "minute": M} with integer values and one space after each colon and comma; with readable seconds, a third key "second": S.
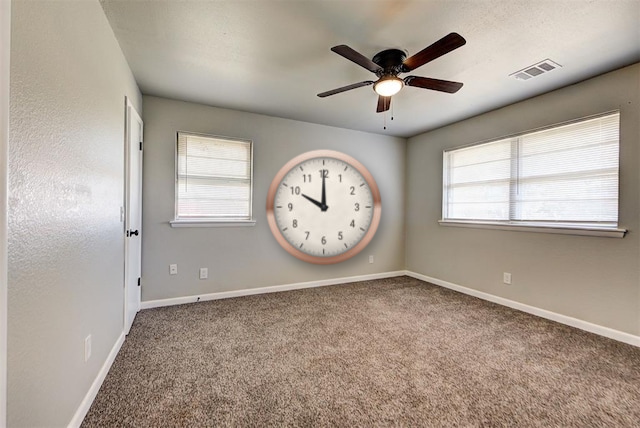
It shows {"hour": 10, "minute": 0}
